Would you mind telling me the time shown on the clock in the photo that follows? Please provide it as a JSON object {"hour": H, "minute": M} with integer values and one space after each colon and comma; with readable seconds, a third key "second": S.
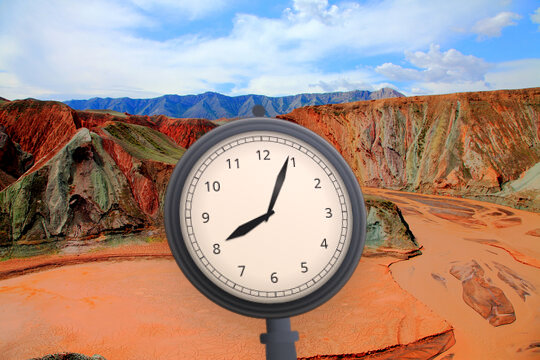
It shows {"hour": 8, "minute": 4}
